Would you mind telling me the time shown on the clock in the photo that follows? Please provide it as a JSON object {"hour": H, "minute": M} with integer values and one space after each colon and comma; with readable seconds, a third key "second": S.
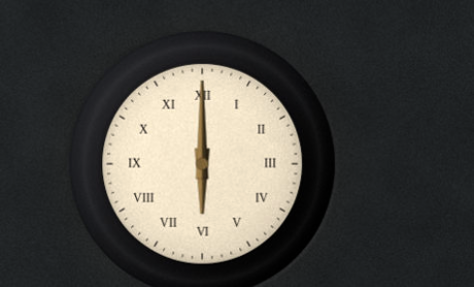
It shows {"hour": 6, "minute": 0}
